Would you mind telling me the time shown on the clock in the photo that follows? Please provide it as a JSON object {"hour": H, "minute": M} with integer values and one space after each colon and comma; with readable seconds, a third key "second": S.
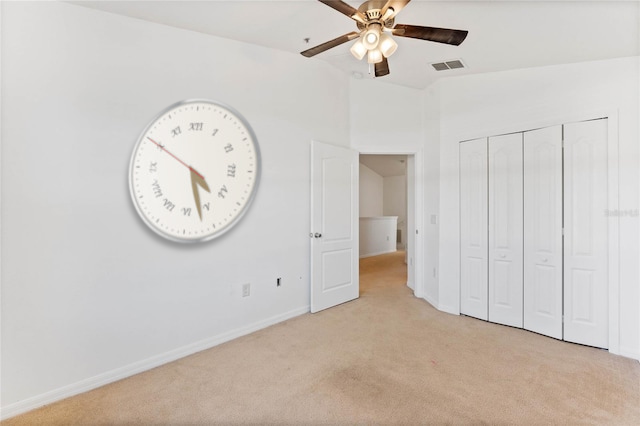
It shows {"hour": 4, "minute": 26, "second": 50}
